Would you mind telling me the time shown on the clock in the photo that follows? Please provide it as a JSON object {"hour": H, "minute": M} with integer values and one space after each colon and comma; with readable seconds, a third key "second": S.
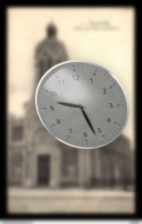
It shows {"hour": 9, "minute": 27}
